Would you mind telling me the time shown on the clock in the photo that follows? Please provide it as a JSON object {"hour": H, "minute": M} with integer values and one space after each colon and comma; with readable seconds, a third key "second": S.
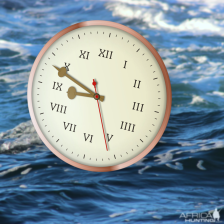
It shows {"hour": 8, "minute": 48, "second": 26}
